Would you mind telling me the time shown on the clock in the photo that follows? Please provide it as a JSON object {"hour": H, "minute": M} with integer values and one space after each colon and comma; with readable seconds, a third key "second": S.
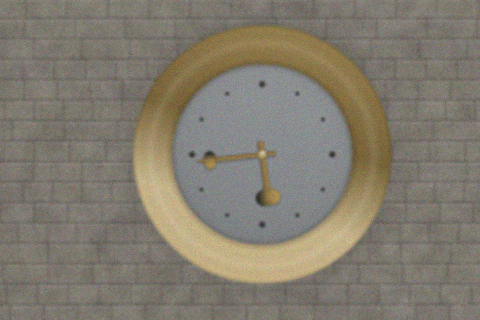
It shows {"hour": 5, "minute": 44}
